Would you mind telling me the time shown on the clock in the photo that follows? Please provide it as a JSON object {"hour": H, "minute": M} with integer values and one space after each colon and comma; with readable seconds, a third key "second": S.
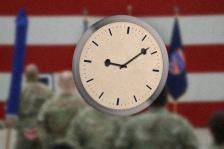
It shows {"hour": 9, "minute": 8}
